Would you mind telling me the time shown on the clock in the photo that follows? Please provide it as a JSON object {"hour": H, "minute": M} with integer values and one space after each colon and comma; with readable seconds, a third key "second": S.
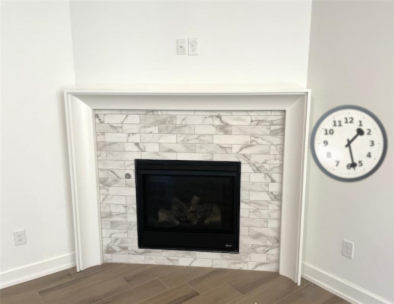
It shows {"hour": 1, "minute": 28}
